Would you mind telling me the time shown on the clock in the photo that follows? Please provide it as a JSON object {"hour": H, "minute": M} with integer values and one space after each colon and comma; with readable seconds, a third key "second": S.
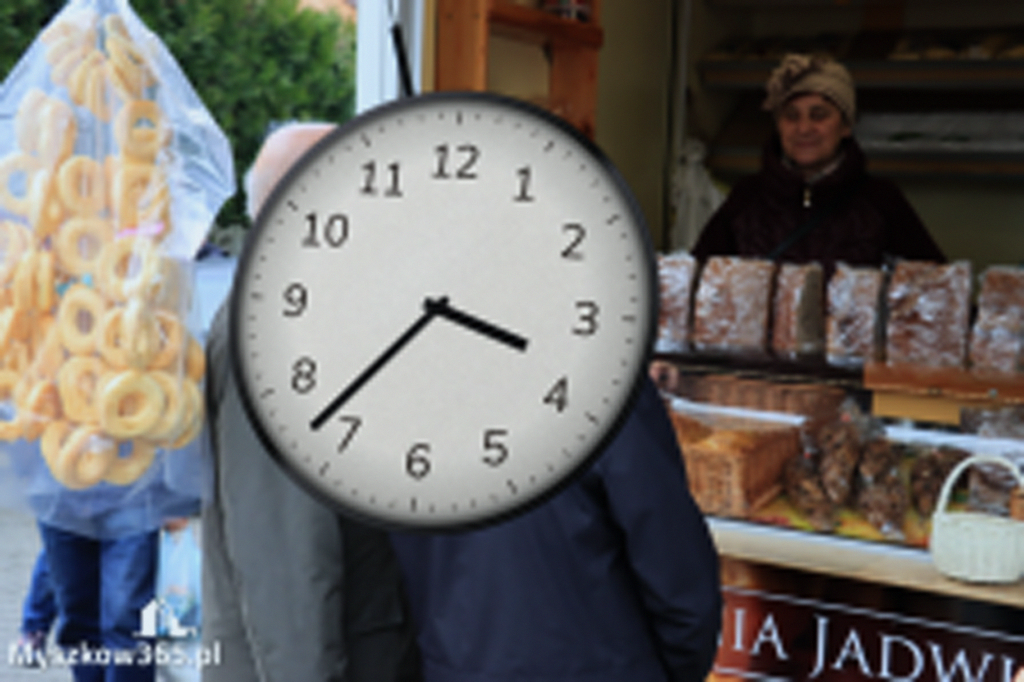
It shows {"hour": 3, "minute": 37}
